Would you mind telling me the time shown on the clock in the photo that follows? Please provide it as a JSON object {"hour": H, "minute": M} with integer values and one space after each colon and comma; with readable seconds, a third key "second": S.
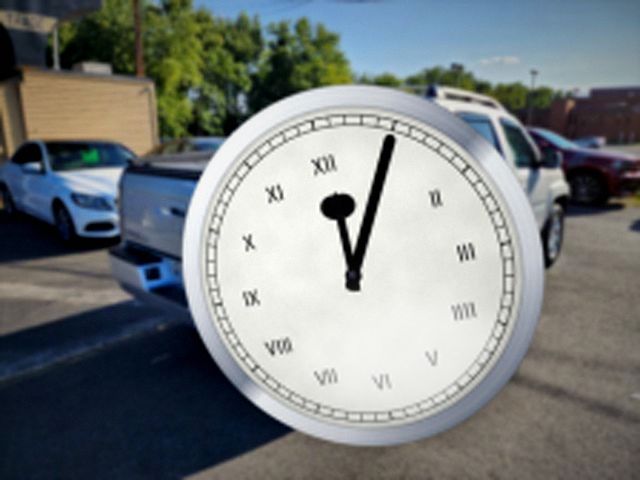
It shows {"hour": 12, "minute": 5}
